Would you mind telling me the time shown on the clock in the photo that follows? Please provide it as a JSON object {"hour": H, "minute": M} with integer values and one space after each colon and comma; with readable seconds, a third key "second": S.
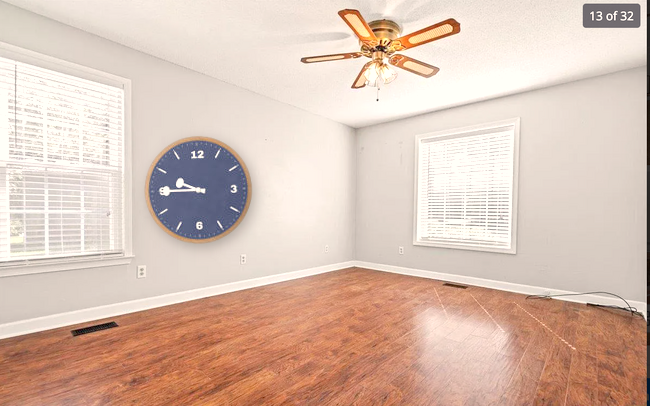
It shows {"hour": 9, "minute": 45}
